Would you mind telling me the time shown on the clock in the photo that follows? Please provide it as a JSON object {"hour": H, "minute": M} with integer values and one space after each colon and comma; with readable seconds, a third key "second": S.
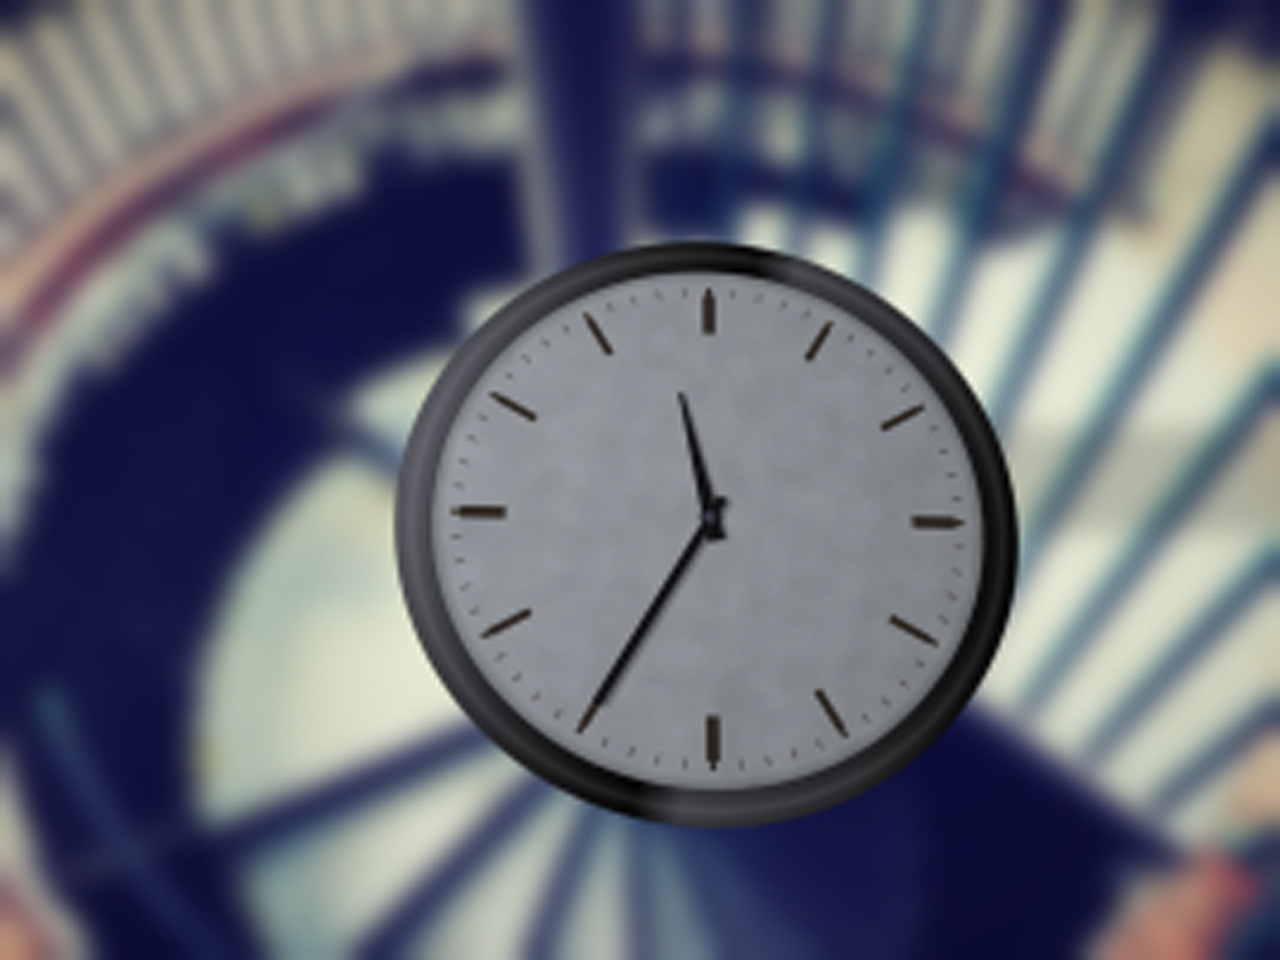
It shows {"hour": 11, "minute": 35}
